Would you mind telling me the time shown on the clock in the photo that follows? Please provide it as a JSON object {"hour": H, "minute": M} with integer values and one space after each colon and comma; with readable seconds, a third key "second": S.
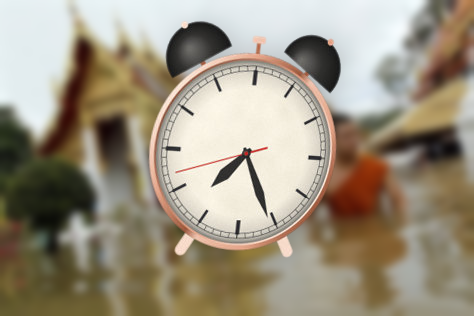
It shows {"hour": 7, "minute": 25, "second": 42}
